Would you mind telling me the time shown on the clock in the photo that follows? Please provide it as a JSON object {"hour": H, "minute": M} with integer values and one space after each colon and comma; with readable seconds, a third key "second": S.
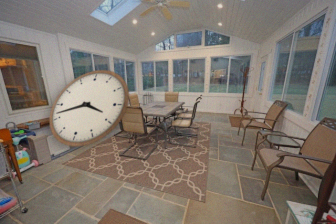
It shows {"hour": 3, "minute": 42}
